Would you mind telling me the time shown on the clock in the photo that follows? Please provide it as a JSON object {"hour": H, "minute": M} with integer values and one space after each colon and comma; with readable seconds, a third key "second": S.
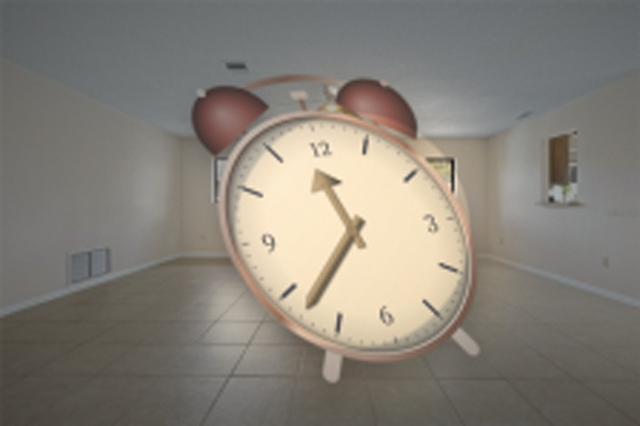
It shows {"hour": 11, "minute": 38}
